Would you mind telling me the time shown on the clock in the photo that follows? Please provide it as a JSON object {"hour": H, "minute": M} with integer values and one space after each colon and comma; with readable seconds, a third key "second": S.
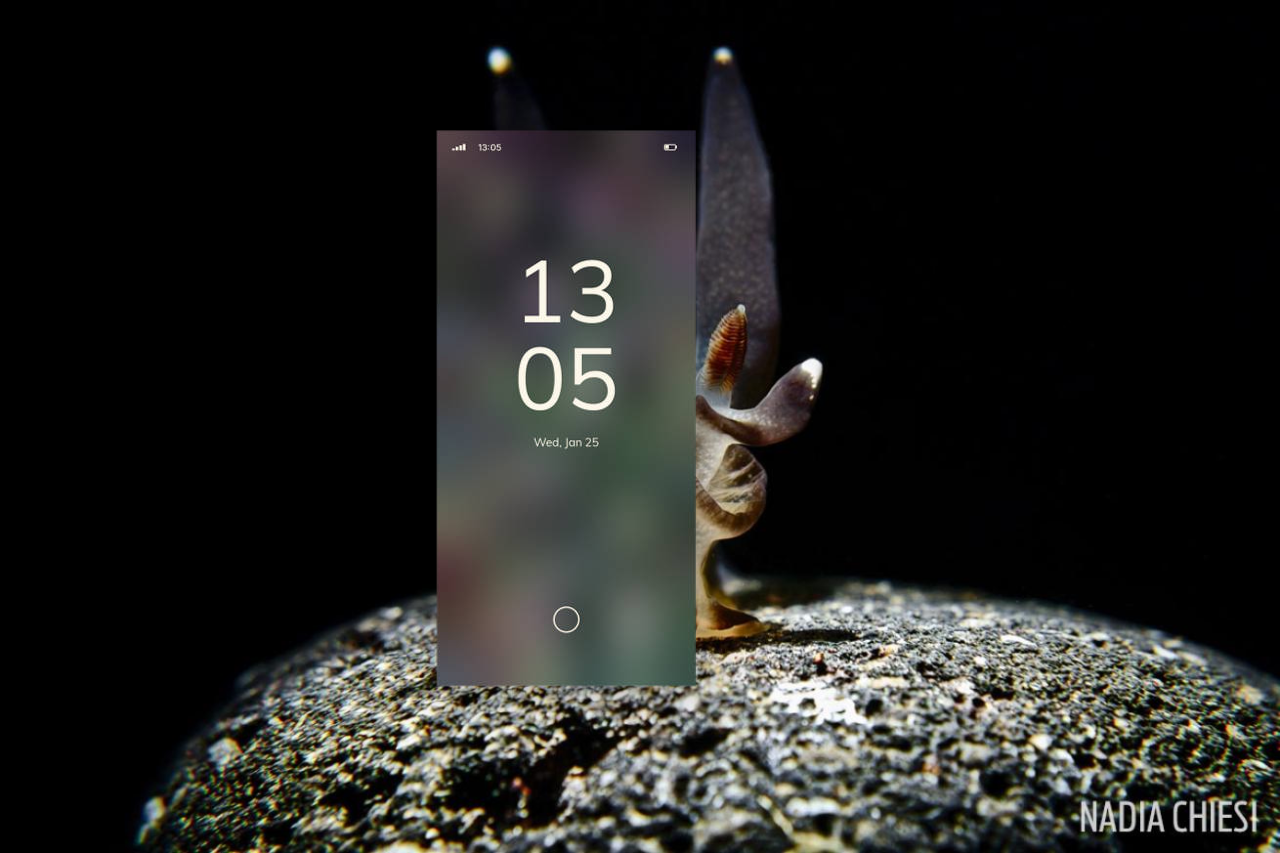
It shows {"hour": 13, "minute": 5}
